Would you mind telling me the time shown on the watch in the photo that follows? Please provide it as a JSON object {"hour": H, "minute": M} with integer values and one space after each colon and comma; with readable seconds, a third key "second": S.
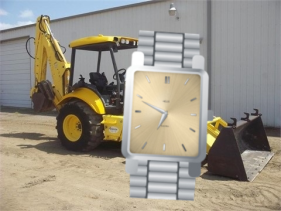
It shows {"hour": 6, "minute": 49}
